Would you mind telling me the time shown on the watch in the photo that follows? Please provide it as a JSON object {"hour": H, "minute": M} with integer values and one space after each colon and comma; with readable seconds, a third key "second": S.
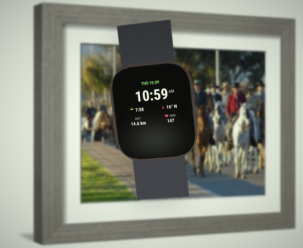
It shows {"hour": 10, "minute": 59}
